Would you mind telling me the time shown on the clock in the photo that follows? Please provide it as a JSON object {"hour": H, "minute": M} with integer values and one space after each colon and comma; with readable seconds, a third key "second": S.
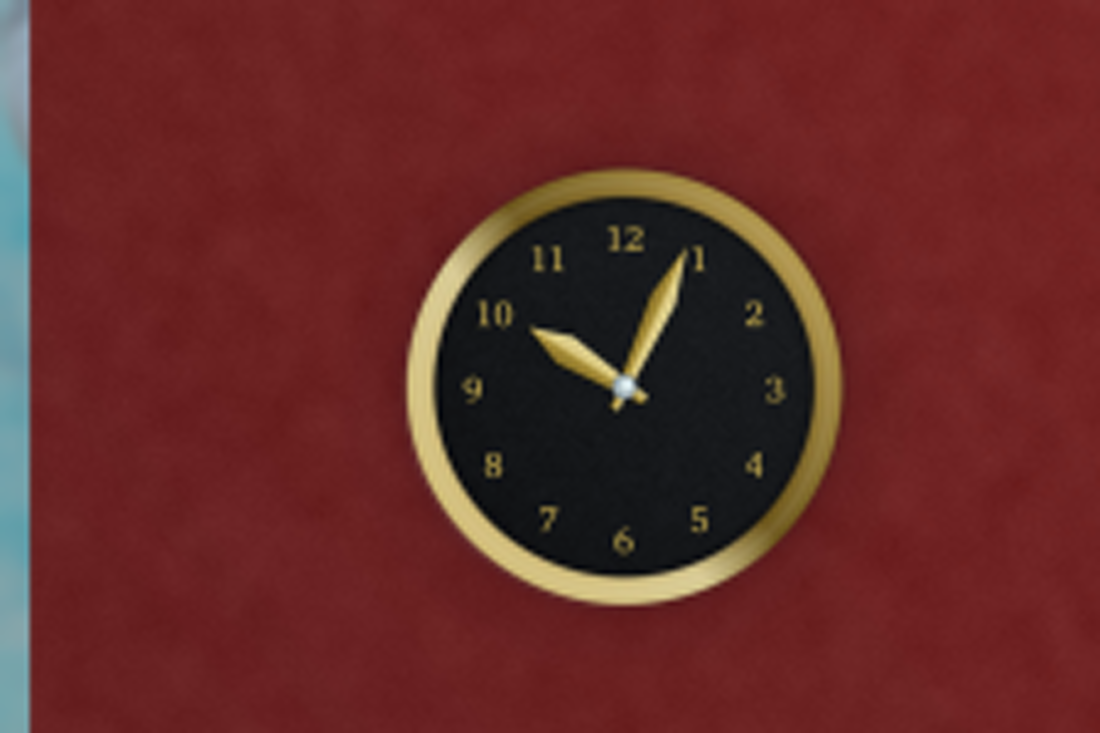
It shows {"hour": 10, "minute": 4}
